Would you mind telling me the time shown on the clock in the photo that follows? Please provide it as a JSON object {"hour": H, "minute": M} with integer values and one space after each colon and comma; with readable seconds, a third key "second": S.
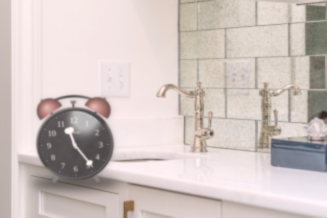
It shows {"hour": 11, "minute": 24}
